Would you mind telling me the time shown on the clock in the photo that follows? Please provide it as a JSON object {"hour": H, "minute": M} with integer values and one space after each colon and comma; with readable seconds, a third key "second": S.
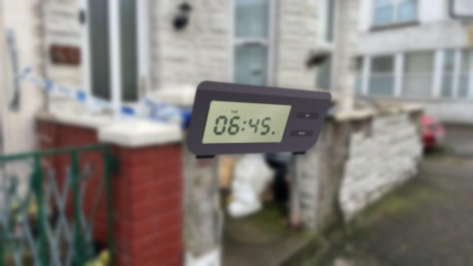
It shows {"hour": 6, "minute": 45}
